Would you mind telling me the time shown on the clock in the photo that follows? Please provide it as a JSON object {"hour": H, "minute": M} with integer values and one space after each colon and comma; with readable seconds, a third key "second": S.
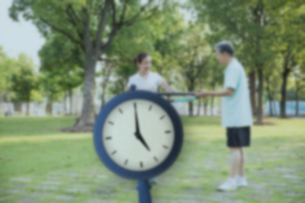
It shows {"hour": 5, "minute": 0}
